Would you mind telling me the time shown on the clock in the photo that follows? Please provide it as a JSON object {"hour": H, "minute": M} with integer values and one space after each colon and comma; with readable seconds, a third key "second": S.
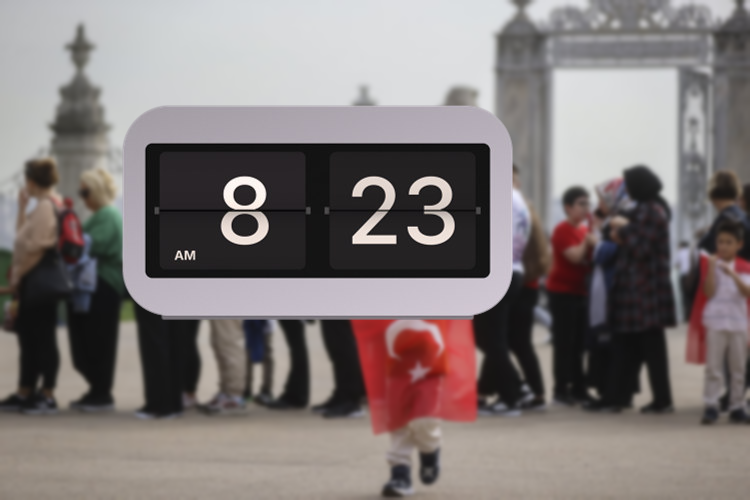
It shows {"hour": 8, "minute": 23}
